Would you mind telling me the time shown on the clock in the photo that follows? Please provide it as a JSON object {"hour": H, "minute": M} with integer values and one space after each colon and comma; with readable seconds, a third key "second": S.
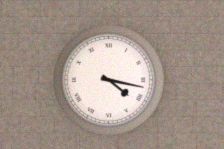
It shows {"hour": 4, "minute": 17}
